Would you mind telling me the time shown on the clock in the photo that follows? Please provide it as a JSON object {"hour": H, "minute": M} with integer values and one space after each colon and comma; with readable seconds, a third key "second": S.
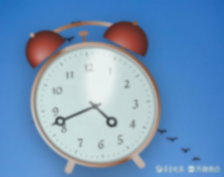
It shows {"hour": 4, "minute": 42}
